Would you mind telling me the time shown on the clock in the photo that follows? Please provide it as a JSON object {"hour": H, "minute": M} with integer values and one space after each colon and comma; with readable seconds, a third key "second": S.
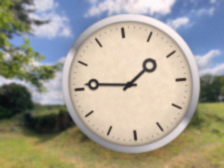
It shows {"hour": 1, "minute": 46}
